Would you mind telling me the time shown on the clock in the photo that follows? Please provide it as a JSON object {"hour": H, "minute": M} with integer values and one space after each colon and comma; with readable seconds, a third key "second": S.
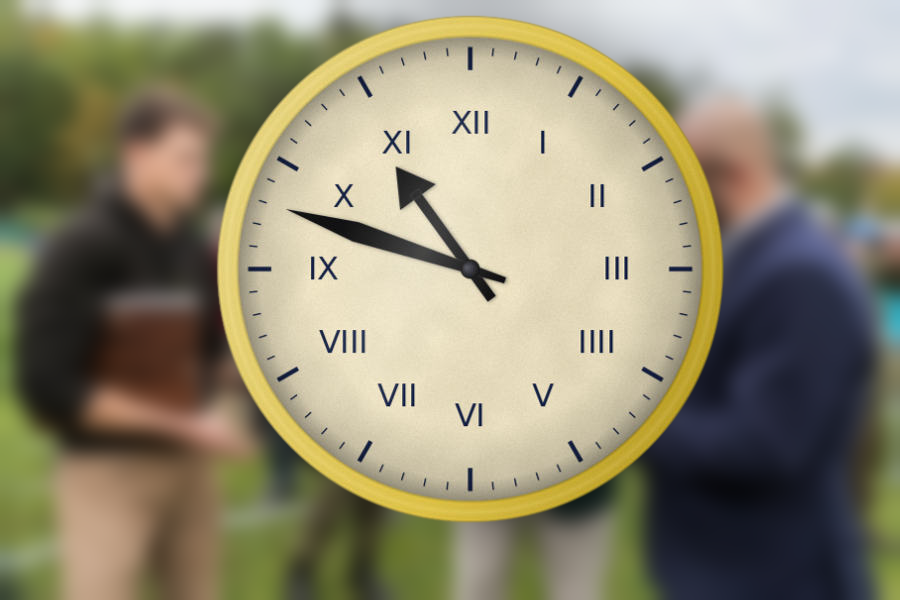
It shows {"hour": 10, "minute": 48}
